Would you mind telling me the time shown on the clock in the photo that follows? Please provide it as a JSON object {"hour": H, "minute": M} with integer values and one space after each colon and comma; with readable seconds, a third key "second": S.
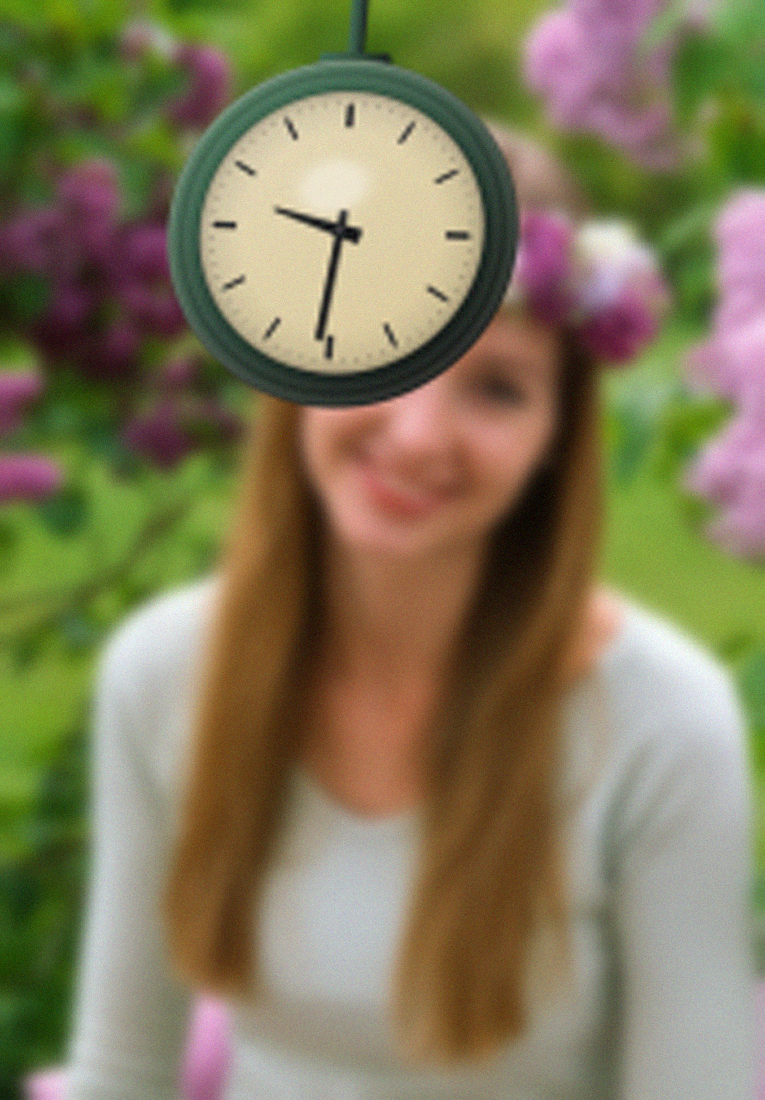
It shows {"hour": 9, "minute": 31}
